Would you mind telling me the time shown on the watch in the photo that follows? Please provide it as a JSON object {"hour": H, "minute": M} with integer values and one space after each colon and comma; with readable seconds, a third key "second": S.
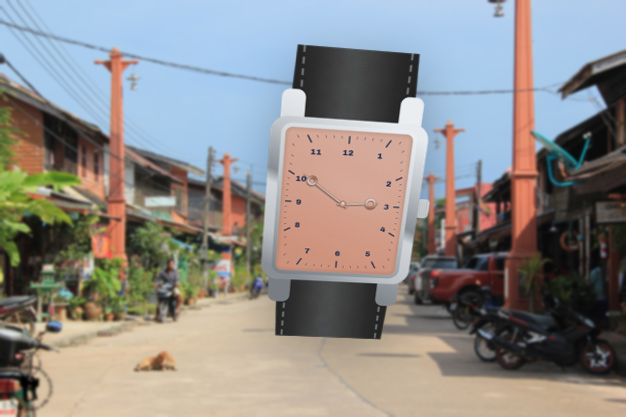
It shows {"hour": 2, "minute": 51}
